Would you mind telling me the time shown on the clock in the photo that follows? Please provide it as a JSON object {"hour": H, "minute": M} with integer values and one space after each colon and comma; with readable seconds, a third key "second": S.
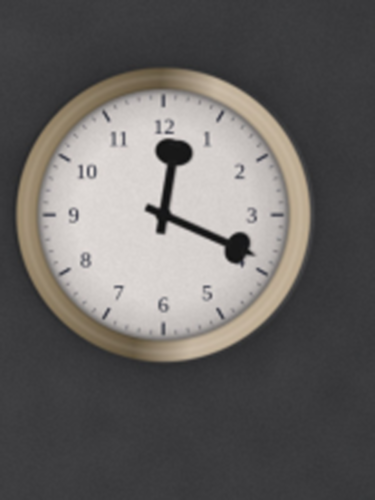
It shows {"hour": 12, "minute": 19}
